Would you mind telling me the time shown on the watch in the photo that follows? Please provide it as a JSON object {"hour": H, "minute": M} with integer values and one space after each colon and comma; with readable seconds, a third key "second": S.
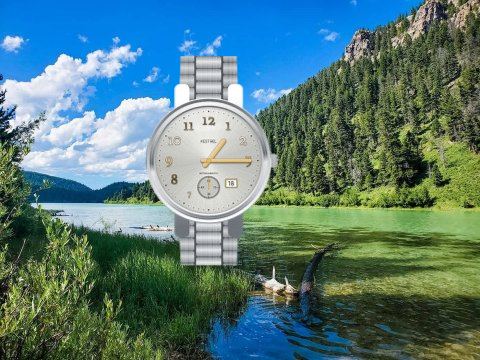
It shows {"hour": 1, "minute": 15}
